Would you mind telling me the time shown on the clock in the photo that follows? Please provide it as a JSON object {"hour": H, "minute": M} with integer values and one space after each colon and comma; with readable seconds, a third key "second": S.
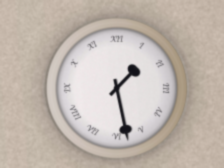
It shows {"hour": 1, "minute": 28}
